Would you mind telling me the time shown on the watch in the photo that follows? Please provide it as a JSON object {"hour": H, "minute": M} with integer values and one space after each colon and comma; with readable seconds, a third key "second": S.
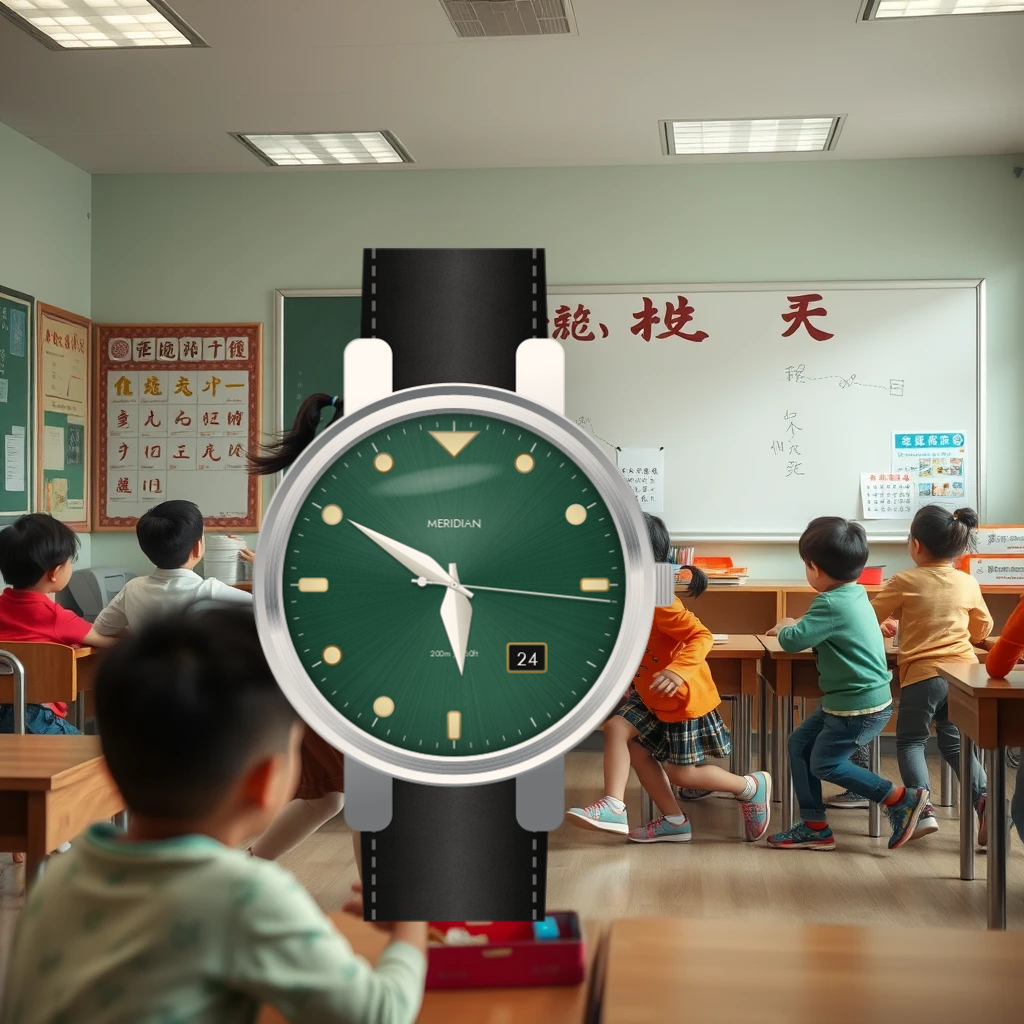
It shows {"hour": 5, "minute": 50, "second": 16}
